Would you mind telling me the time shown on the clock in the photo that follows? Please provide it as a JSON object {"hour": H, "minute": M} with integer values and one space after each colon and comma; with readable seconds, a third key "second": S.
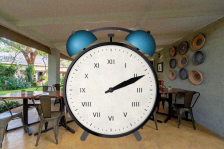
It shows {"hour": 2, "minute": 11}
